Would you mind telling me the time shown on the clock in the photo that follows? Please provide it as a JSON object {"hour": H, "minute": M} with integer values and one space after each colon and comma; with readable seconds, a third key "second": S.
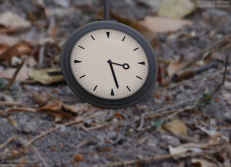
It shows {"hour": 3, "minute": 28}
